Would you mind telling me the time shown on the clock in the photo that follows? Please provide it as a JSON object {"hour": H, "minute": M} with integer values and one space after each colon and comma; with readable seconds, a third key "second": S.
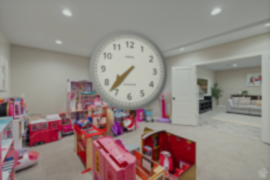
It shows {"hour": 7, "minute": 37}
